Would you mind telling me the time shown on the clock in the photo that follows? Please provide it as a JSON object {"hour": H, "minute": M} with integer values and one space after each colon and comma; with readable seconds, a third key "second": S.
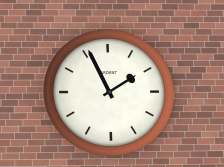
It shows {"hour": 1, "minute": 56}
